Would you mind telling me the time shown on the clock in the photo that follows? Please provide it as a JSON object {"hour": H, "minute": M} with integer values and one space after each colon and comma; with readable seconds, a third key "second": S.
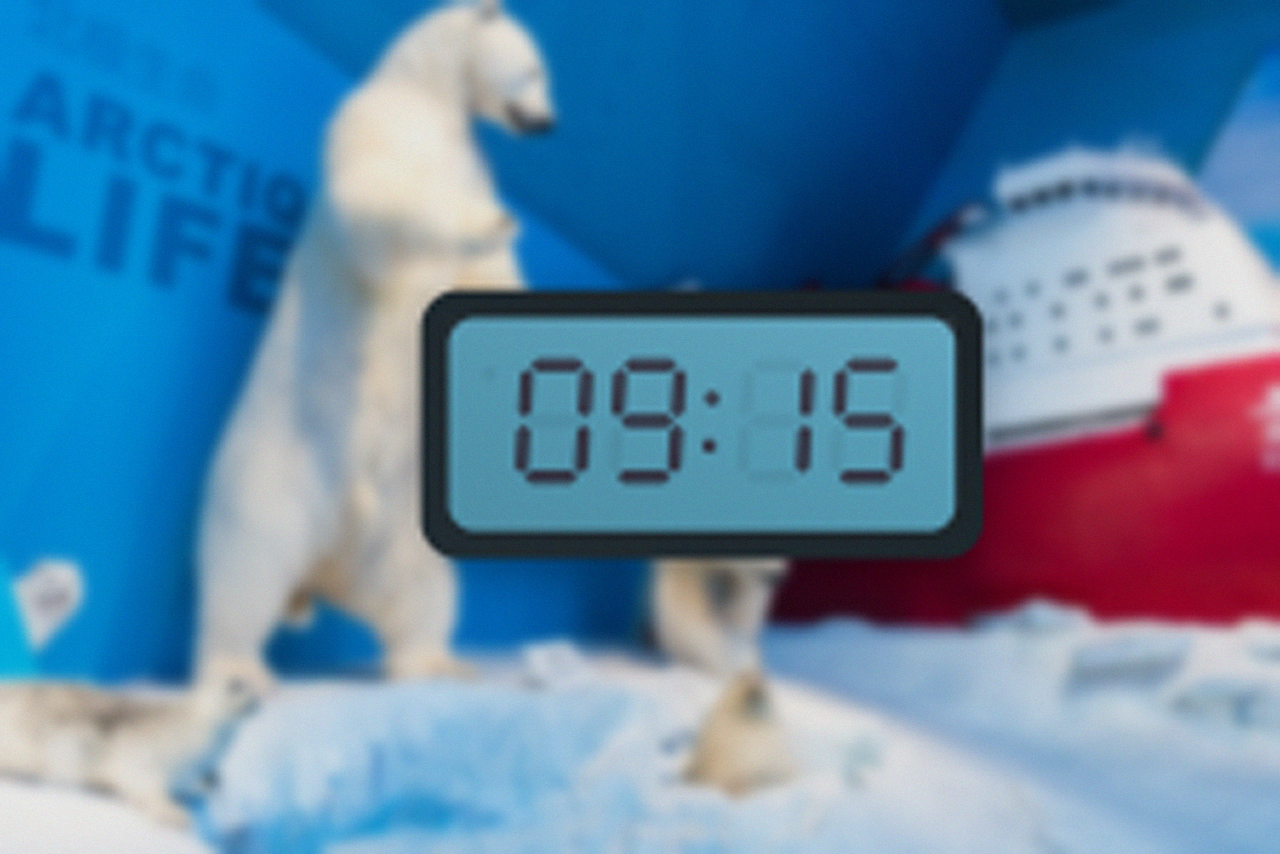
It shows {"hour": 9, "minute": 15}
